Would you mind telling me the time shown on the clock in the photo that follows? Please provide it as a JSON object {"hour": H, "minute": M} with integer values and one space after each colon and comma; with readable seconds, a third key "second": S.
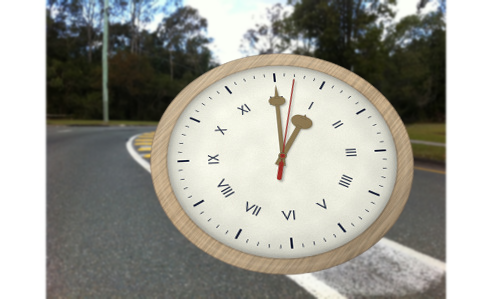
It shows {"hour": 1, "minute": 0, "second": 2}
